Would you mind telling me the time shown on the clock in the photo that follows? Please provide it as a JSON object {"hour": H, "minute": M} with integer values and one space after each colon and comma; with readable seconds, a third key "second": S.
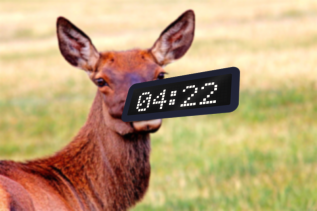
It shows {"hour": 4, "minute": 22}
